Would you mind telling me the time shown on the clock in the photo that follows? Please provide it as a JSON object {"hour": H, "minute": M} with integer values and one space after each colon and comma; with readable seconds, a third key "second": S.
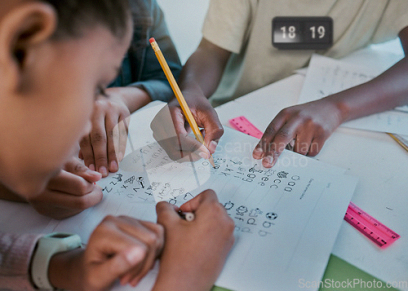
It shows {"hour": 18, "minute": 19}
